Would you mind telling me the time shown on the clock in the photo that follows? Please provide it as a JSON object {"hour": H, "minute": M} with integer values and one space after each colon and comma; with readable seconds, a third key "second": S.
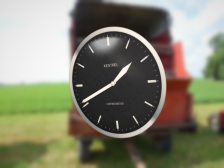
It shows {"hour": 1, "minute": 41}
